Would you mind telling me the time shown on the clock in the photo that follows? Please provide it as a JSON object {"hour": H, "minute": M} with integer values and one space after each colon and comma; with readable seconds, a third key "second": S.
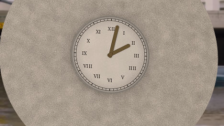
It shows {"hour": 2, "minute": 2}
